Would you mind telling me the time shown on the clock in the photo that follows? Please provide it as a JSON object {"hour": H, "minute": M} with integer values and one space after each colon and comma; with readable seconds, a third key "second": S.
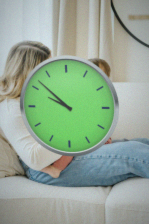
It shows {"hour": 9, "minute": 52}
